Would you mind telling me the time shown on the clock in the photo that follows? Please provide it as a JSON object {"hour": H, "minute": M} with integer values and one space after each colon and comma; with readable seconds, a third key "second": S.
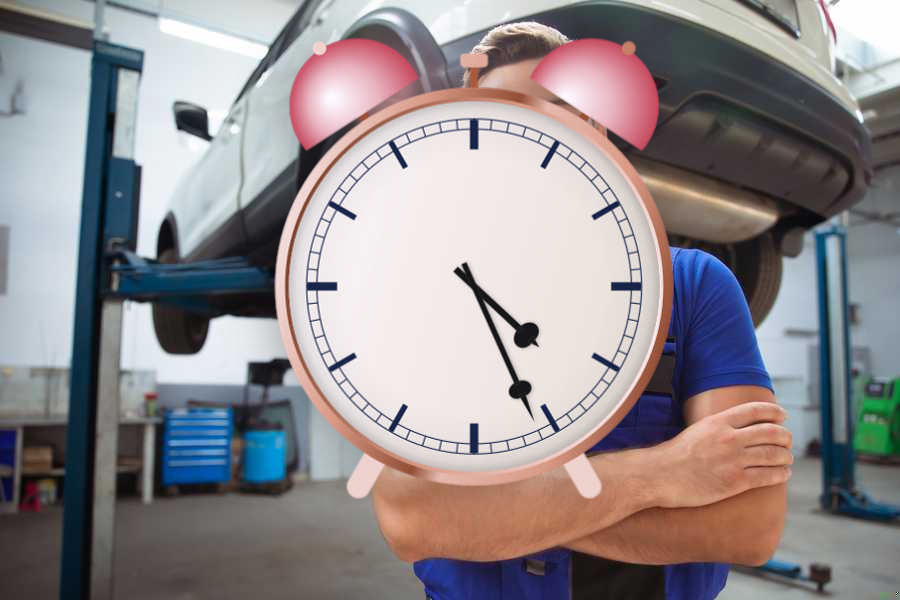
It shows {"hour": 4, "minute": 26}
